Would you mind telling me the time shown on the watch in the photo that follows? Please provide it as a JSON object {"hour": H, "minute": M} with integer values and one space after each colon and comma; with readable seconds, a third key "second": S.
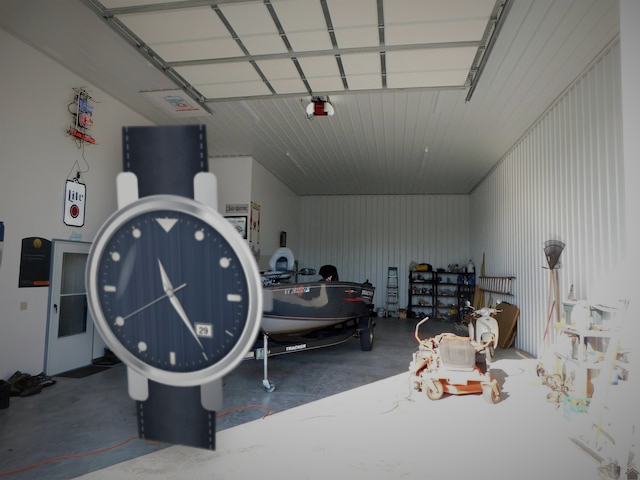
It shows {"hour": 11, "minute": 24, "second": 40}
